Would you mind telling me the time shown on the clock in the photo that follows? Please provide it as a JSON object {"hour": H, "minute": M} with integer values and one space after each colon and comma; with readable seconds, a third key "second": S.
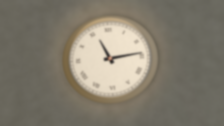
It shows {"hour": 11, "minute": 14}
